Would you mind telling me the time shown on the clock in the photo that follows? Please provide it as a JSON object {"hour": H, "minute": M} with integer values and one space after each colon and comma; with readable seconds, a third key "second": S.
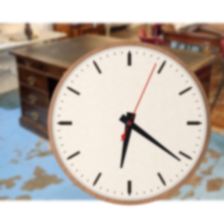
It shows {"hour": 6, "minute": 21, "second": 4}
